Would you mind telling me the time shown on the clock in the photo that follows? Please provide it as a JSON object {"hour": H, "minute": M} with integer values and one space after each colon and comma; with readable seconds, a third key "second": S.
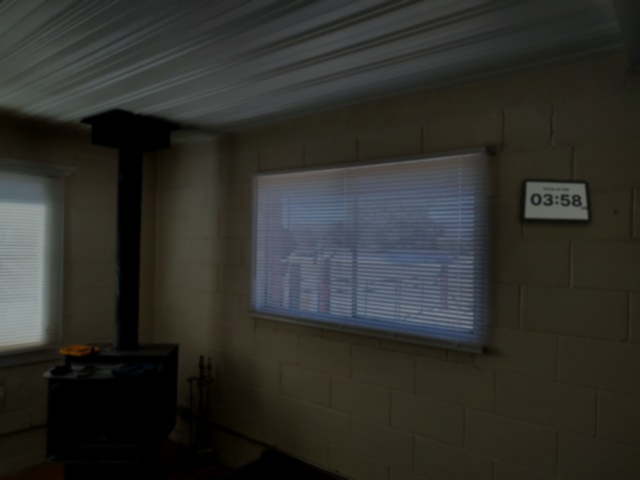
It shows {"hour": 3, "minute": 58}
